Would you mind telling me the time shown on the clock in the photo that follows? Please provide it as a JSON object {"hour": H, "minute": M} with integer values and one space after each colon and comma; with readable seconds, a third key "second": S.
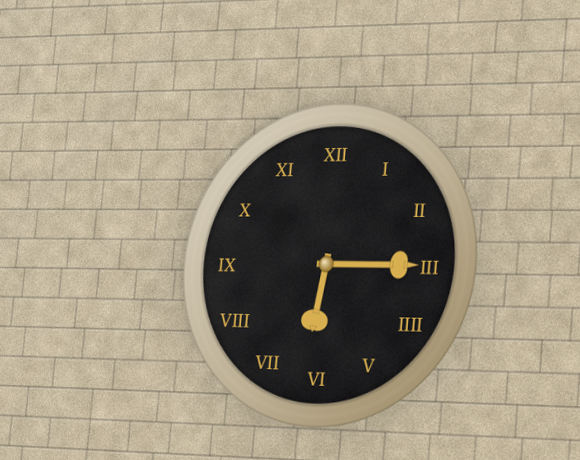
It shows {"hour": 6, "minute": 15}
